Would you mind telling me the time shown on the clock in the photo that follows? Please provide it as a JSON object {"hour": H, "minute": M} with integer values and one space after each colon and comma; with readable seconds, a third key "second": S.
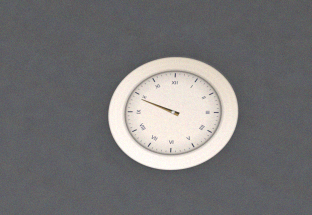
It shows {"hour": 9, "minute": 49}
